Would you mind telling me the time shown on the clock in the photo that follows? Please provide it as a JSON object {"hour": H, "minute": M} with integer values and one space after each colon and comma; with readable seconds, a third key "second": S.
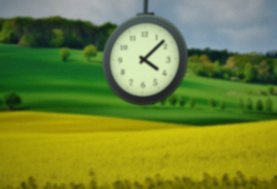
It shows {"hour": 4, "minute": 8}
